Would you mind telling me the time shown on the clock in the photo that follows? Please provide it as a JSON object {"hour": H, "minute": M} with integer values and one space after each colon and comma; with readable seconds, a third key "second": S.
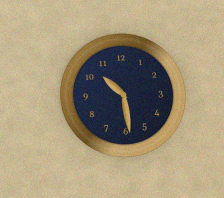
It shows {"hour": 10, "minute": 29}
